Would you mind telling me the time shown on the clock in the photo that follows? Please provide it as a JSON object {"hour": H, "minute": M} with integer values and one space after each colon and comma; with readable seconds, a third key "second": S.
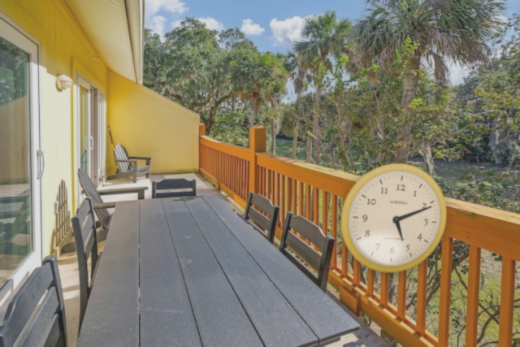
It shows {"hour": 5, "minute": 11}
